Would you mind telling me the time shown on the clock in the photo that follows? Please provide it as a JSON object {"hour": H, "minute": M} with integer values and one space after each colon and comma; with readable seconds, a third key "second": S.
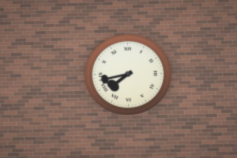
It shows {"hour": 7, "minute": 43}
